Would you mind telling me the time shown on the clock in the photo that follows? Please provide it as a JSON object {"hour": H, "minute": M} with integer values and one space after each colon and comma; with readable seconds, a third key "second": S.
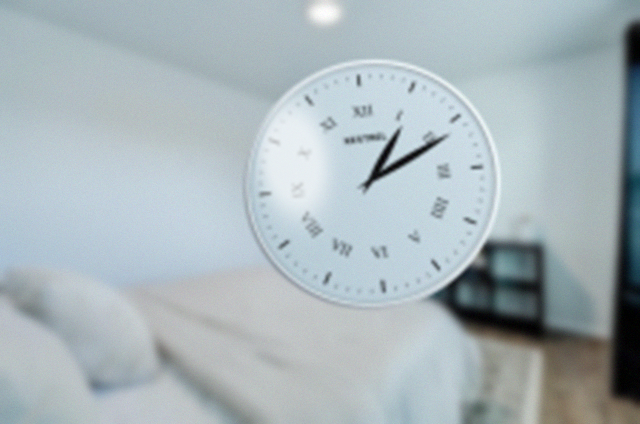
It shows {"hour": 1, "minute": 11}
